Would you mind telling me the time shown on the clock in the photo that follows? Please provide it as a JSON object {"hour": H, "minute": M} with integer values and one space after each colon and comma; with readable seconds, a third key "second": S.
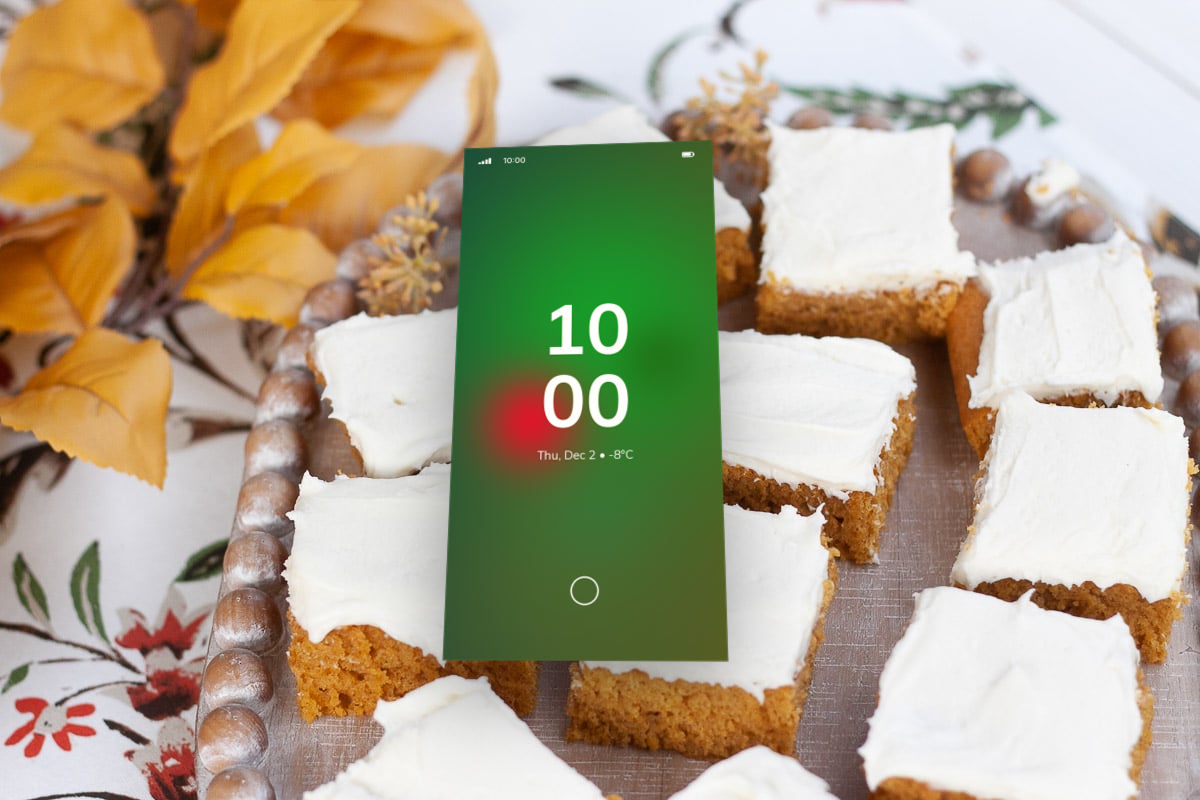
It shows {"hour": 10, "minute": 0}
